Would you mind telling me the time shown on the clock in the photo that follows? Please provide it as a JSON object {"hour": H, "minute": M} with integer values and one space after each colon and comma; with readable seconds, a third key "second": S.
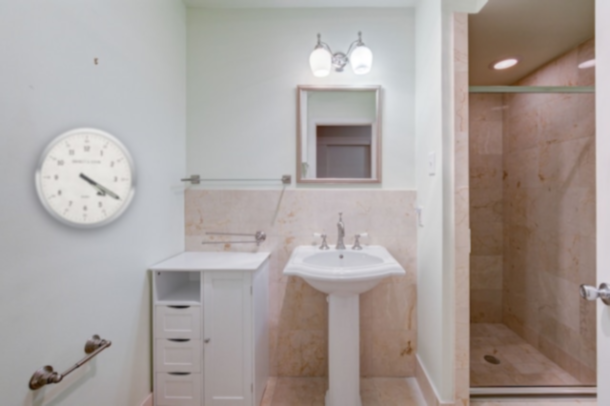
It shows {"hour": 4, "minute": 20}
